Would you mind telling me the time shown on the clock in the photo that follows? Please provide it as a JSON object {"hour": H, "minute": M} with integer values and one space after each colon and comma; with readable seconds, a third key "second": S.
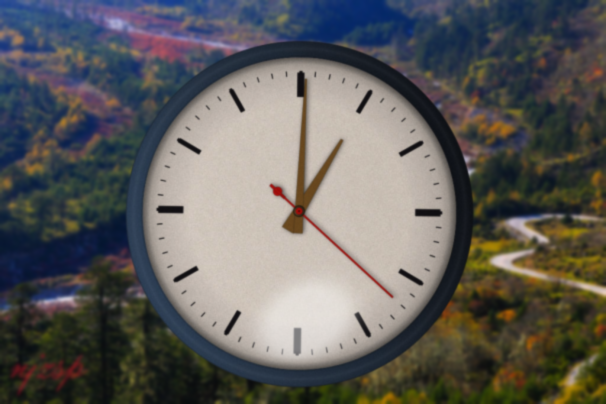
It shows {"hour": 1, "minute": 0, "second": 22}
